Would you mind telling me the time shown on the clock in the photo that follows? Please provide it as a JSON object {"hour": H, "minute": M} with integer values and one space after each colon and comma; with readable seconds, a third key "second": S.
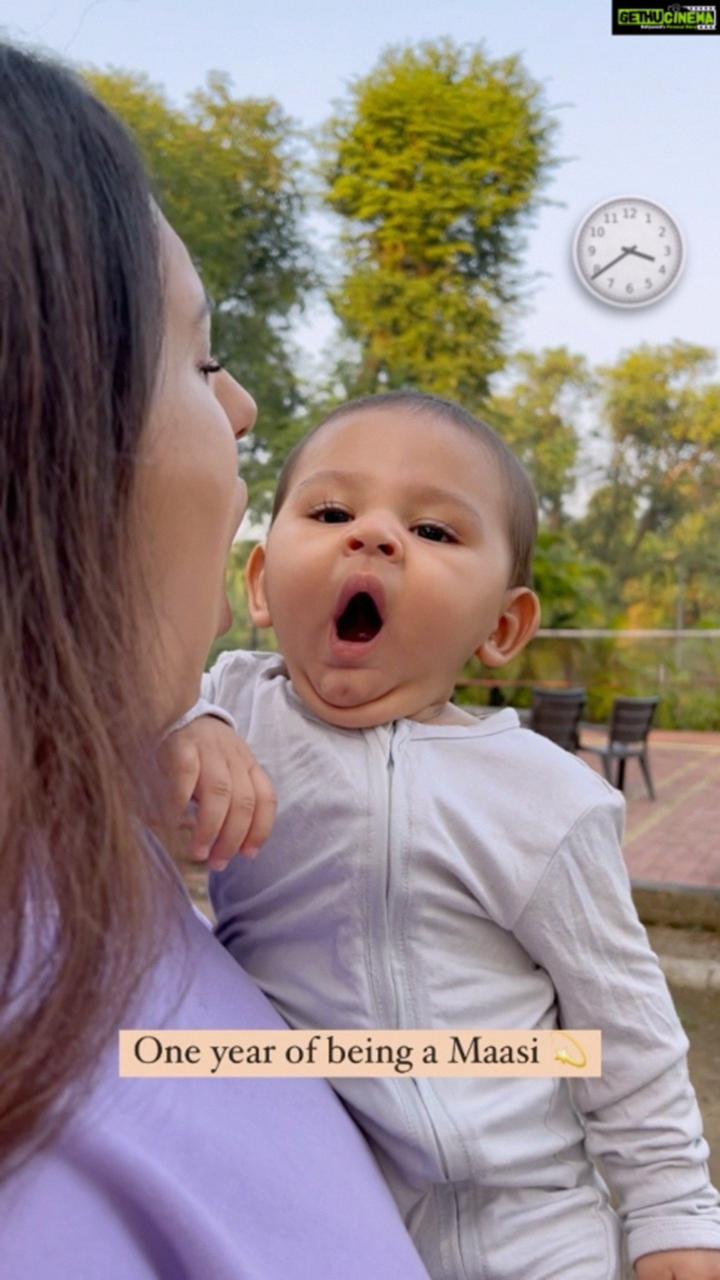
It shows {"hour": 3, "minute": 39}
